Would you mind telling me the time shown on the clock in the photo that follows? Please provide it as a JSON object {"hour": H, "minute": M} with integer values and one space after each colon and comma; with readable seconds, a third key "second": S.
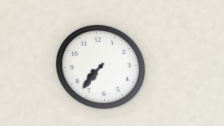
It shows {"hour": 7, "minute": 37}
